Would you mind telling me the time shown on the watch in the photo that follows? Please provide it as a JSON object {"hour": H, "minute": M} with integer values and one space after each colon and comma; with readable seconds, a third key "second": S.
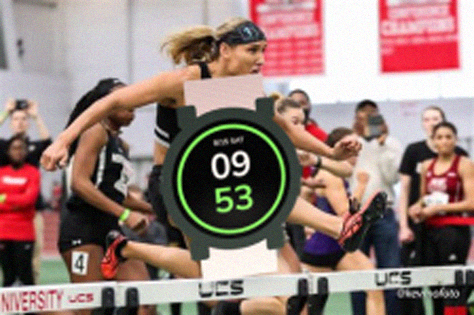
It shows {"hour": 9, "minute": 53}
